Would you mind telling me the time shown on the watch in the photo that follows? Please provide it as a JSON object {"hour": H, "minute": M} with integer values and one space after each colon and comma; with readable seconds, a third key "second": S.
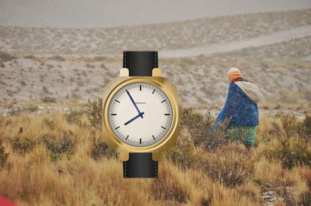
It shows {"hour": 7, "minute": 55}
